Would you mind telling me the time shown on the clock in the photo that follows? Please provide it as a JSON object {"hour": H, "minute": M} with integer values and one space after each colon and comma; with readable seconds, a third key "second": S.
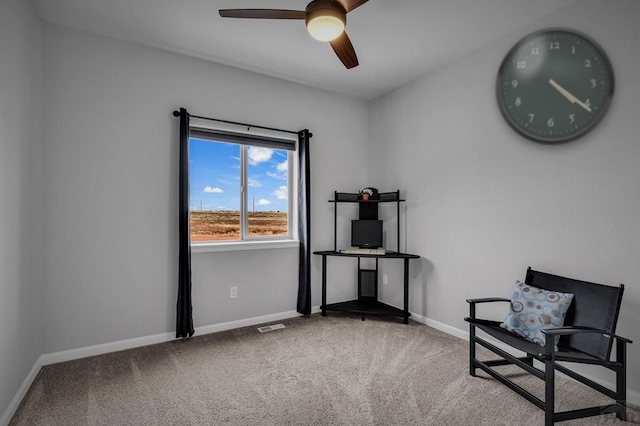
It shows {"hour": 4, "minute": 21}
